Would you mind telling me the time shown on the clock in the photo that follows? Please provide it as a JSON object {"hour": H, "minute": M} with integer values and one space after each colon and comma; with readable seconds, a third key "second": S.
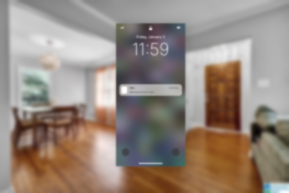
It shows {"hour": 11, "minute": 59}
